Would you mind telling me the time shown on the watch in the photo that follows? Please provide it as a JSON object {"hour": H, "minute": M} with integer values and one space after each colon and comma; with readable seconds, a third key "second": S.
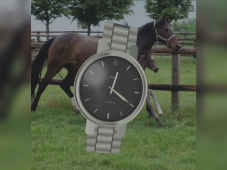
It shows {"hour": 12, "minute": 20}
